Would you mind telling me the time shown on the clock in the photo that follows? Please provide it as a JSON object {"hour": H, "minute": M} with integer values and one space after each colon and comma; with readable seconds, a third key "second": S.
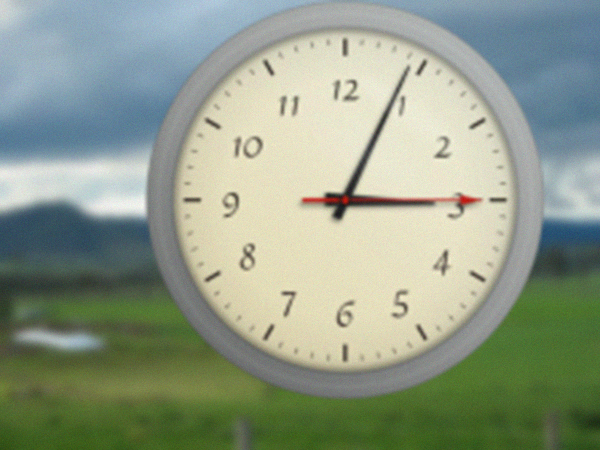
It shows {"hour": 3, "minute": 4, "second": 15}
